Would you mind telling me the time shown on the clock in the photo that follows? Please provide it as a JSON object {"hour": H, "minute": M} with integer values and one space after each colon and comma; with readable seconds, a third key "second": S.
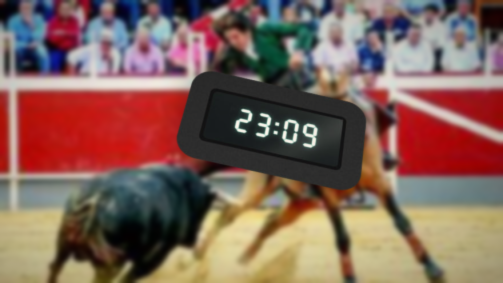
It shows {"hour": 23, "minute": 9}
